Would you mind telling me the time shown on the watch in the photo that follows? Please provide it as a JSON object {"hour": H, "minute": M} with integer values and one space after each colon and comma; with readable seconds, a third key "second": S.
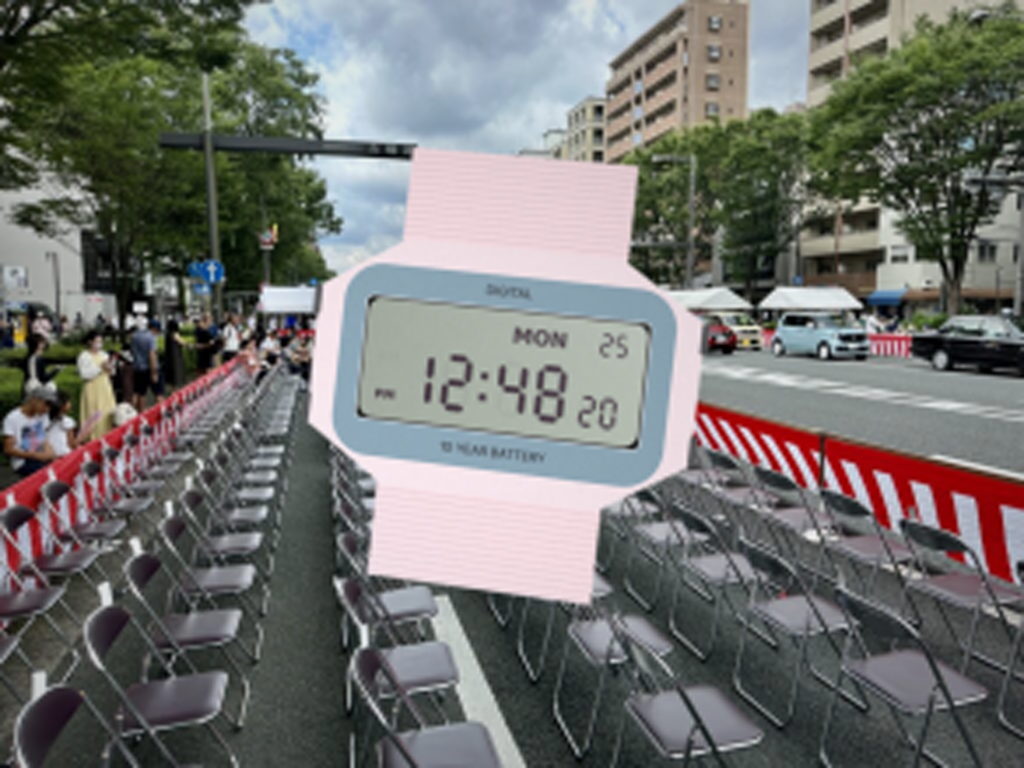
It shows {"hour": 12, "minute": 48, "second": 20}
